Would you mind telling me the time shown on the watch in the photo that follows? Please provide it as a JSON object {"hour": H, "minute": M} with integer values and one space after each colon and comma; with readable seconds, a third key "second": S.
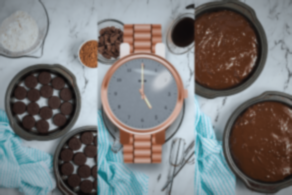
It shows {"hour": 5, "minute": 0}
